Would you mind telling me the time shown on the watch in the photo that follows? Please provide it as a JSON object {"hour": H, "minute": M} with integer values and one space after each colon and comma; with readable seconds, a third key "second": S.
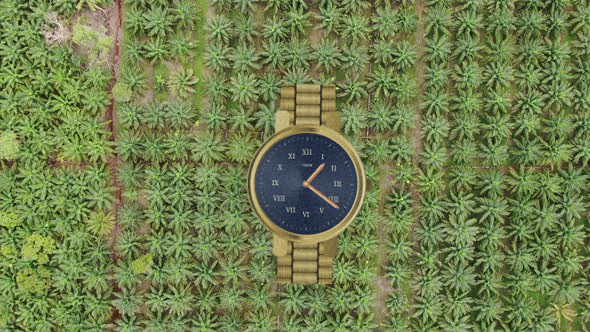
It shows {"hour": 1, "minute": 21}
